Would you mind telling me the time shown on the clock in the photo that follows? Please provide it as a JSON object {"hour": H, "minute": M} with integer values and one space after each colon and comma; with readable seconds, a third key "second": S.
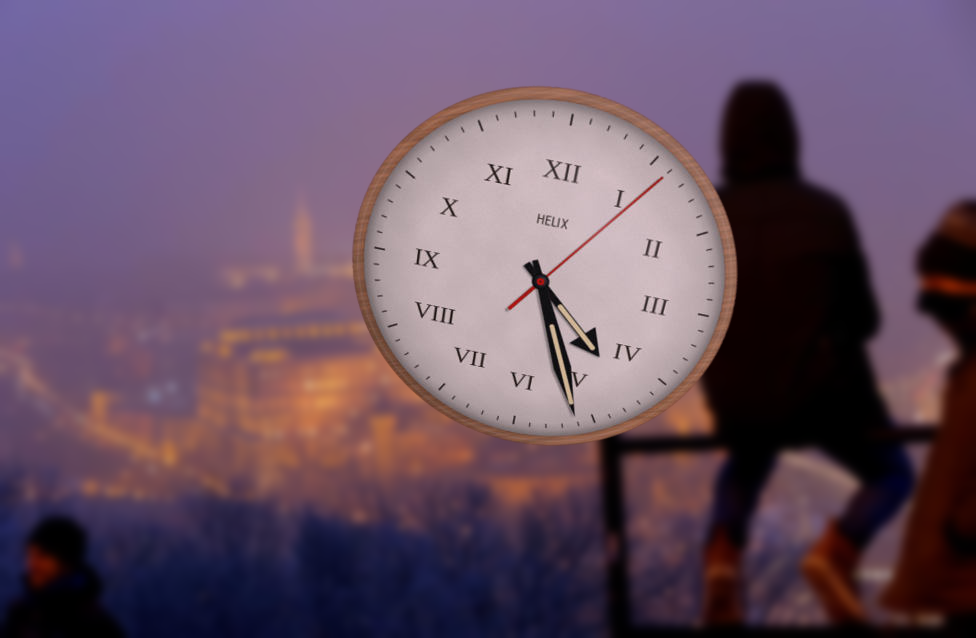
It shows {"hour": 4, "minute": 26, "second": 6}
